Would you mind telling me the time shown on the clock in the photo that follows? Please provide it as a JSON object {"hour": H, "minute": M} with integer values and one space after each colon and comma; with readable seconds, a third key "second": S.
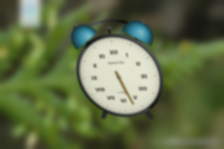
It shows {"hour": 5, "minute": 27}
